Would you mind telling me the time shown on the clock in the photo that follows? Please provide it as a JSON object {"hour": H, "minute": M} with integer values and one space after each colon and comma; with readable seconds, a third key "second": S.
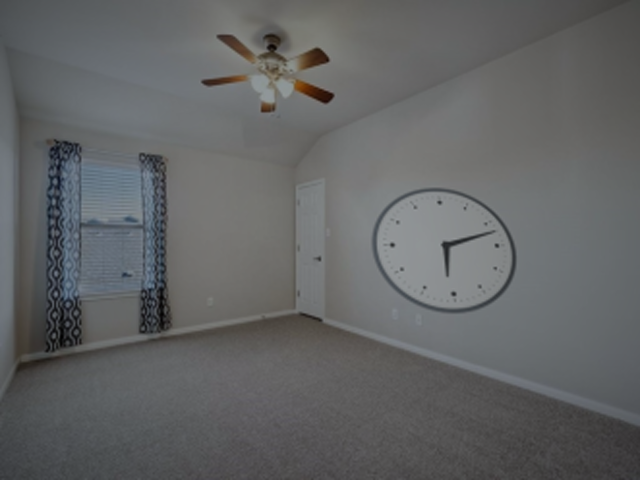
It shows {"hour": 6, "minute": 12}
